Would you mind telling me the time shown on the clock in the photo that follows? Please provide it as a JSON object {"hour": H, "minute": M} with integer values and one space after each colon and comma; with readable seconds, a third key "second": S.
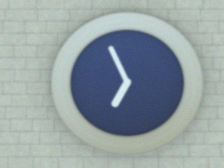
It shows {"hour": 6, "minute": 56}
